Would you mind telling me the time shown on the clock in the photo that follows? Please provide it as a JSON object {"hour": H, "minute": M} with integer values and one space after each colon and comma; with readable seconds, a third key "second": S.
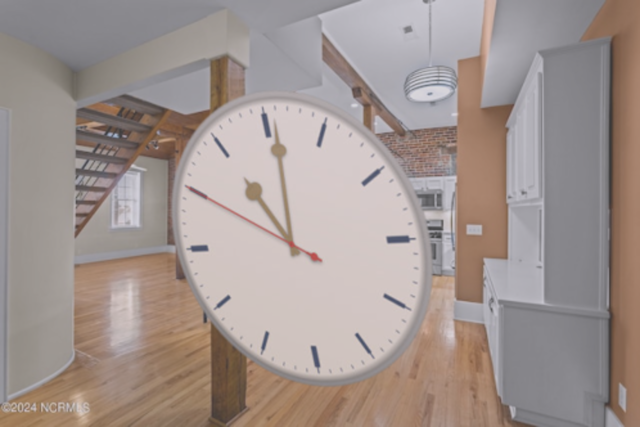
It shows {"hour": 11, "minute": 0, "second": 50}
